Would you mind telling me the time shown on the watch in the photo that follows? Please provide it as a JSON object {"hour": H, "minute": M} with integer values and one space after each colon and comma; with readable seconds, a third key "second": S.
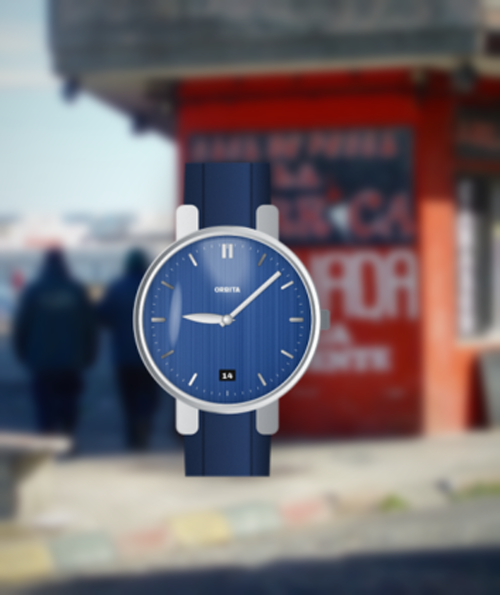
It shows {"hour": 9, "minute": 8}
